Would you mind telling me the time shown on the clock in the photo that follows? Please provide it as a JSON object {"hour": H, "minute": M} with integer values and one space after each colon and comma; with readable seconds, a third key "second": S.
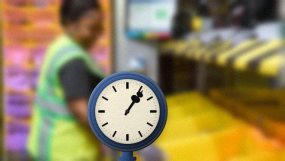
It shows {"hour": 1, "minute": 6}
